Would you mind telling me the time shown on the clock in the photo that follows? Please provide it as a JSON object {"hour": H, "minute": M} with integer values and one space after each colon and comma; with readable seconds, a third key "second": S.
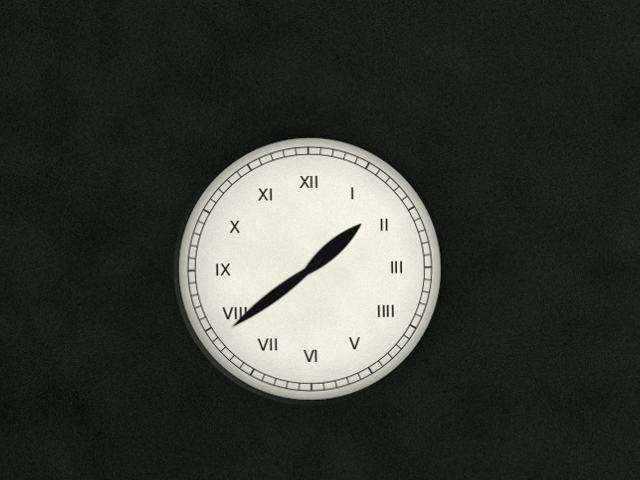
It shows {"hour": 1, "minute": 39}
